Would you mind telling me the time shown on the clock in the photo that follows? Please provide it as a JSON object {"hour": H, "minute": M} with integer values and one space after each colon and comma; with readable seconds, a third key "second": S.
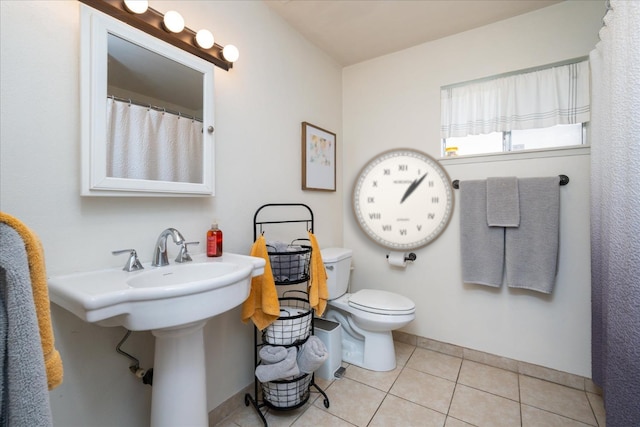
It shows {"hour": 1, "minute": 7}
